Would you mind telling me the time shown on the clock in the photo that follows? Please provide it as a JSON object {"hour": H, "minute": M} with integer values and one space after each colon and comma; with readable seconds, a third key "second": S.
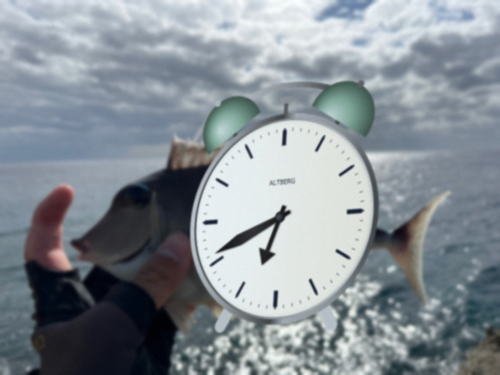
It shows {"hour": 6, "minute": 41}
